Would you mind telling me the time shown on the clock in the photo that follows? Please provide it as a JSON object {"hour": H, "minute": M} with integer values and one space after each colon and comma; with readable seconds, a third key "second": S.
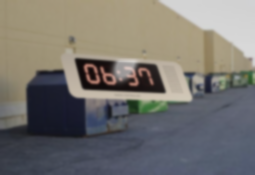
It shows {"hour": 6, "minute": 37}
